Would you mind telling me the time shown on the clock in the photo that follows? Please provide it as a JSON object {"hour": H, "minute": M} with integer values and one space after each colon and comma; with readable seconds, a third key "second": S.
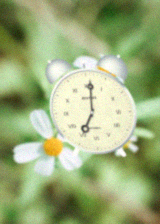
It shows {"hour": 7, "minute": 1}
